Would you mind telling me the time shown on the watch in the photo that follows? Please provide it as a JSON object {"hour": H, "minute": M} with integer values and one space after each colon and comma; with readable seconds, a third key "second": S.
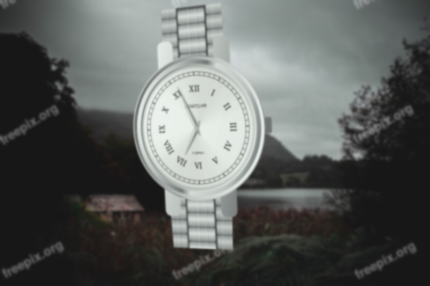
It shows {"hour": 6, "minute": 56}
